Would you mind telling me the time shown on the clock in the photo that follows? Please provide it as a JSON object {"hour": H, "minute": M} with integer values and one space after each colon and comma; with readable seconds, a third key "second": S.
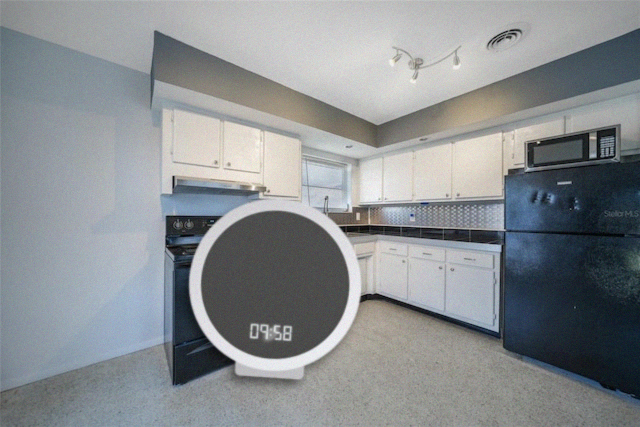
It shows {"hour": 9, "minute": 58}
